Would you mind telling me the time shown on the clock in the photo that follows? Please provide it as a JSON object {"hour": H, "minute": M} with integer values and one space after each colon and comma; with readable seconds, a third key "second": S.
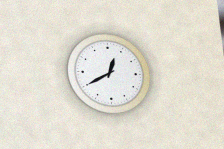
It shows {"hour": 12, "minute": 40}
